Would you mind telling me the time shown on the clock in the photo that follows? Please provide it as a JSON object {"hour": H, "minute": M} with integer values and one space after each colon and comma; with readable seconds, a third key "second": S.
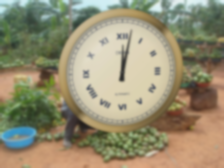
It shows {"hour": 12, "minute": 2}
